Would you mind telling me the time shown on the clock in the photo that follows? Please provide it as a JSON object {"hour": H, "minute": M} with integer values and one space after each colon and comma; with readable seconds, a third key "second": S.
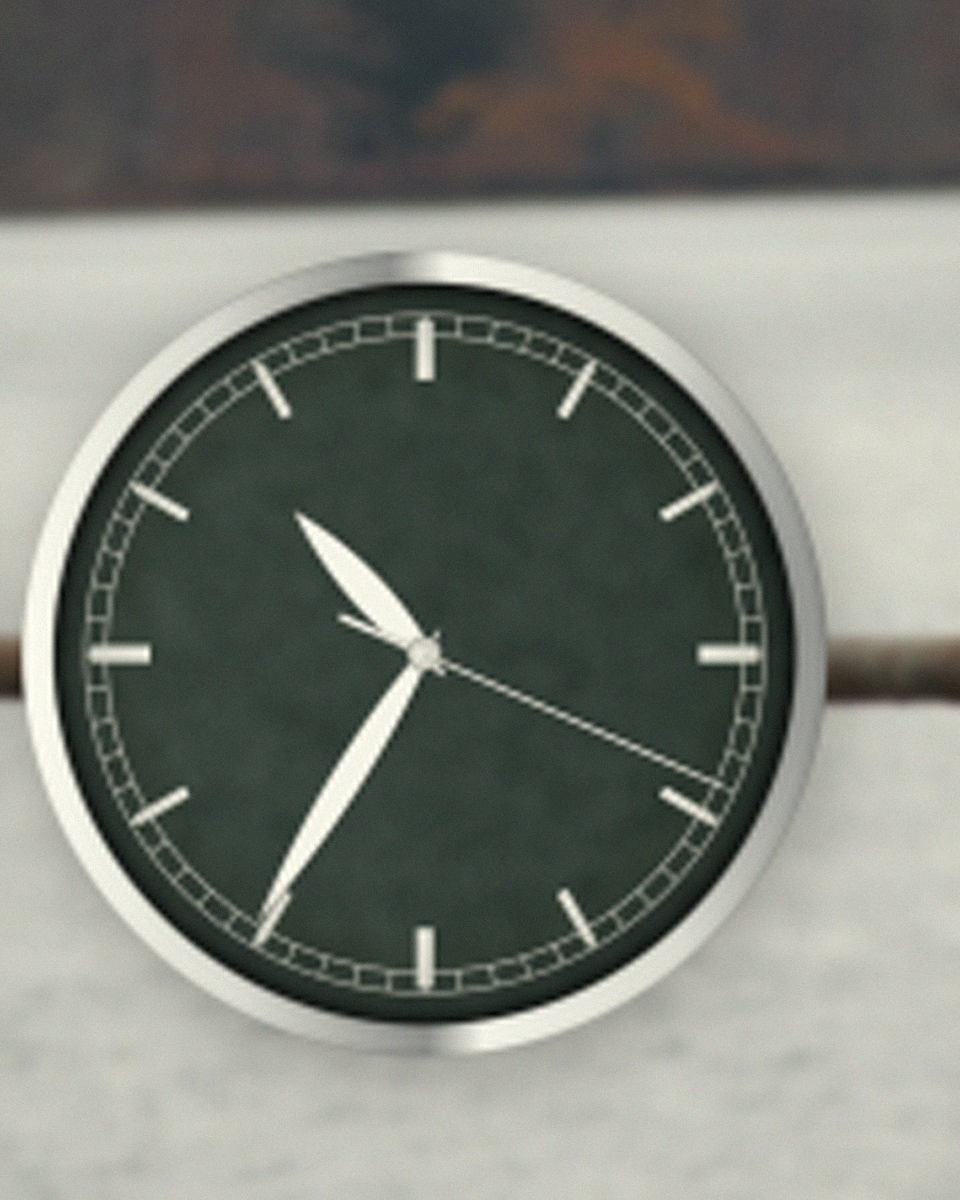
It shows {"hour": 10, "minute": 35, "second": 19}
